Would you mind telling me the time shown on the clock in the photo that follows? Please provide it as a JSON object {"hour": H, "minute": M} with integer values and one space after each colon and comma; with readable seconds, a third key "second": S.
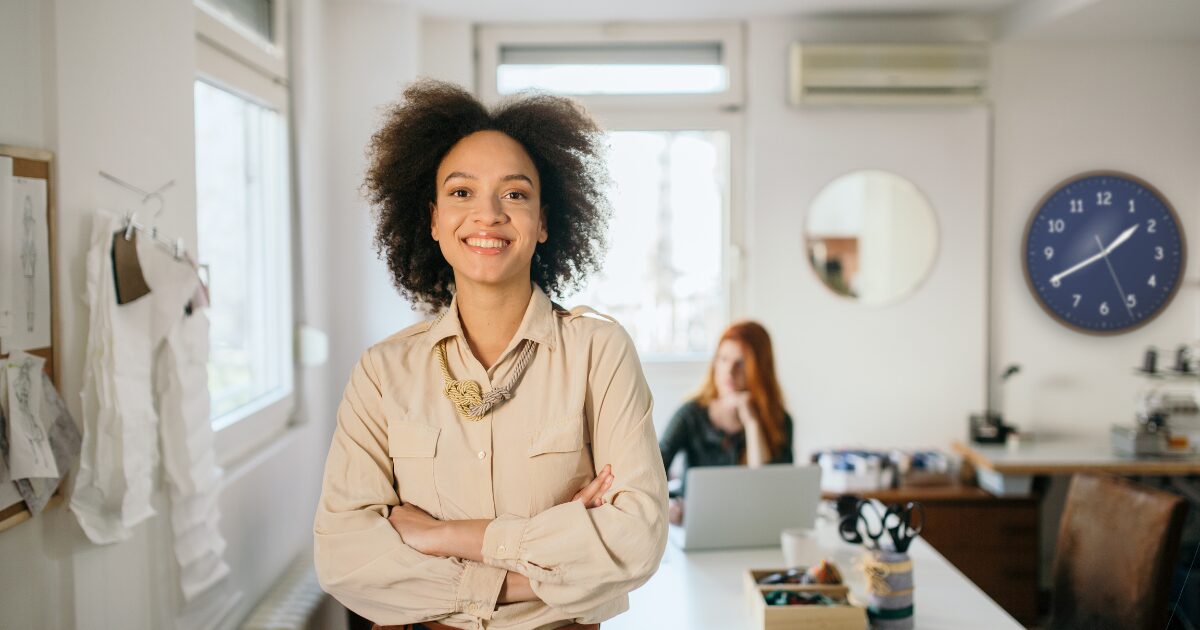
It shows {"hour": 1, "minute": 40, "second": 26}
